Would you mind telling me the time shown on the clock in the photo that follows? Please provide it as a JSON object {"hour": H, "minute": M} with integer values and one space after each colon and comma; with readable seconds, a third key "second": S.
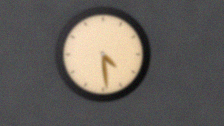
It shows {"hour": 4, "minute": 29}
